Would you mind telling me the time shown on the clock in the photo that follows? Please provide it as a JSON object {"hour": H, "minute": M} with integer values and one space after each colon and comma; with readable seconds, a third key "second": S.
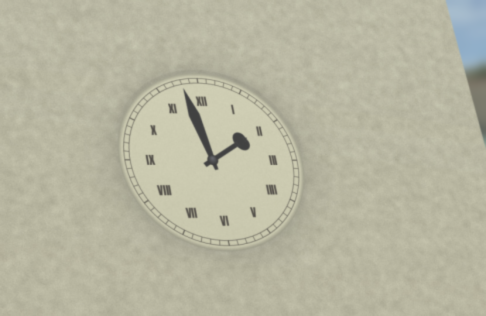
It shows {"hour": 1, "minute": 58}
